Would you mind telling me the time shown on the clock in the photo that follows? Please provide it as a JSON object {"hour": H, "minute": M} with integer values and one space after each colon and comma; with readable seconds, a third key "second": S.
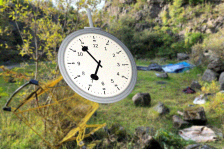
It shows {"hour": 6, "minute": 54}
